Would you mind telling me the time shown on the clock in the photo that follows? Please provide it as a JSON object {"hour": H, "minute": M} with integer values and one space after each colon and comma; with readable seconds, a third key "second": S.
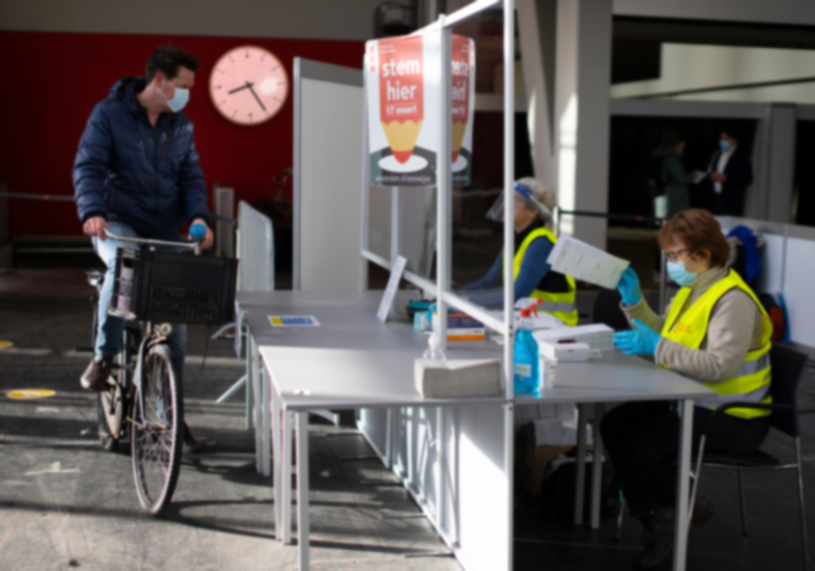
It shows {"hour": 8, "minute": 25}
